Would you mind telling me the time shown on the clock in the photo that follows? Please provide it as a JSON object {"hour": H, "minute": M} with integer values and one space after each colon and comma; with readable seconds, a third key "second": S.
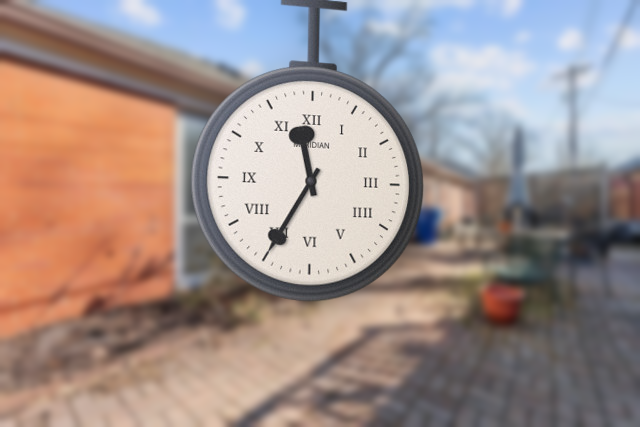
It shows {"hour": 11, "minute": 35}
